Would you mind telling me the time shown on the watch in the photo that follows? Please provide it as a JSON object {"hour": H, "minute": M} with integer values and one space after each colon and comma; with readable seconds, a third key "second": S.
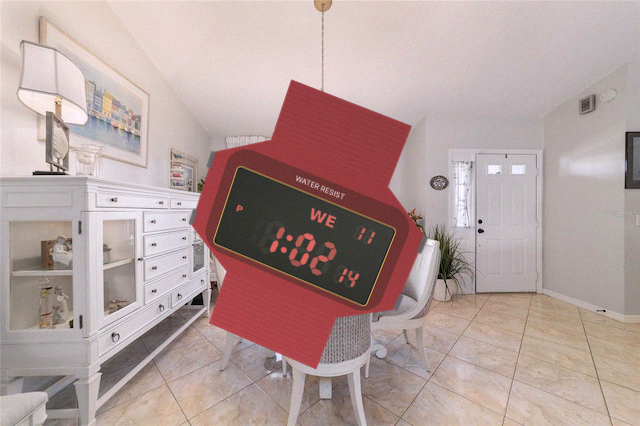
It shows {"hour": 1, "minute": 2, "second": 14}
